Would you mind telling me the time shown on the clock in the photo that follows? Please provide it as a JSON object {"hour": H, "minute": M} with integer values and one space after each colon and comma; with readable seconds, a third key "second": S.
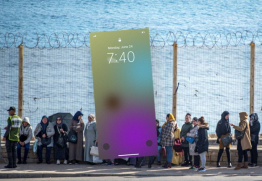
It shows {"hour": 7, "minute": 40}
